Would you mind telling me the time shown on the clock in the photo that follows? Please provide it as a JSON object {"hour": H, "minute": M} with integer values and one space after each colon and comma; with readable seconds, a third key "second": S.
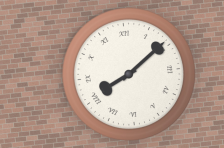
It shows {"hour": 8, "minute": 9}
